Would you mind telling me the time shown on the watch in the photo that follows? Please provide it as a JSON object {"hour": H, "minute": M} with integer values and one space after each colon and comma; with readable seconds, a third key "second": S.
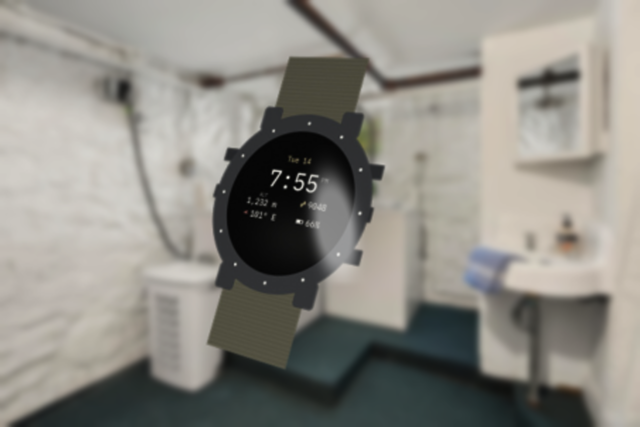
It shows {"hour": 7, "minute": 55}
